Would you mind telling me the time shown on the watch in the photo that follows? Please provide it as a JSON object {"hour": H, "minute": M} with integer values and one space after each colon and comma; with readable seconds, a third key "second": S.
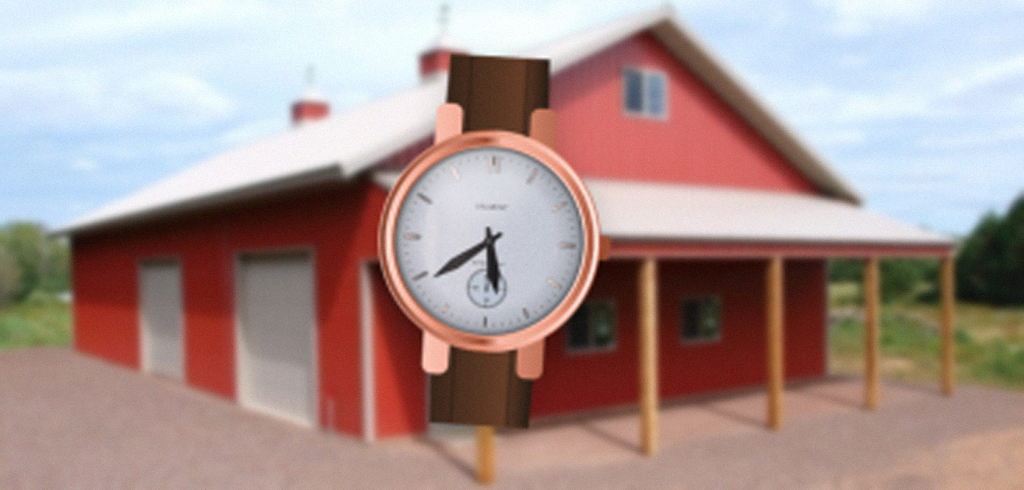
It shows {"hour": 5, "minute": 39}
